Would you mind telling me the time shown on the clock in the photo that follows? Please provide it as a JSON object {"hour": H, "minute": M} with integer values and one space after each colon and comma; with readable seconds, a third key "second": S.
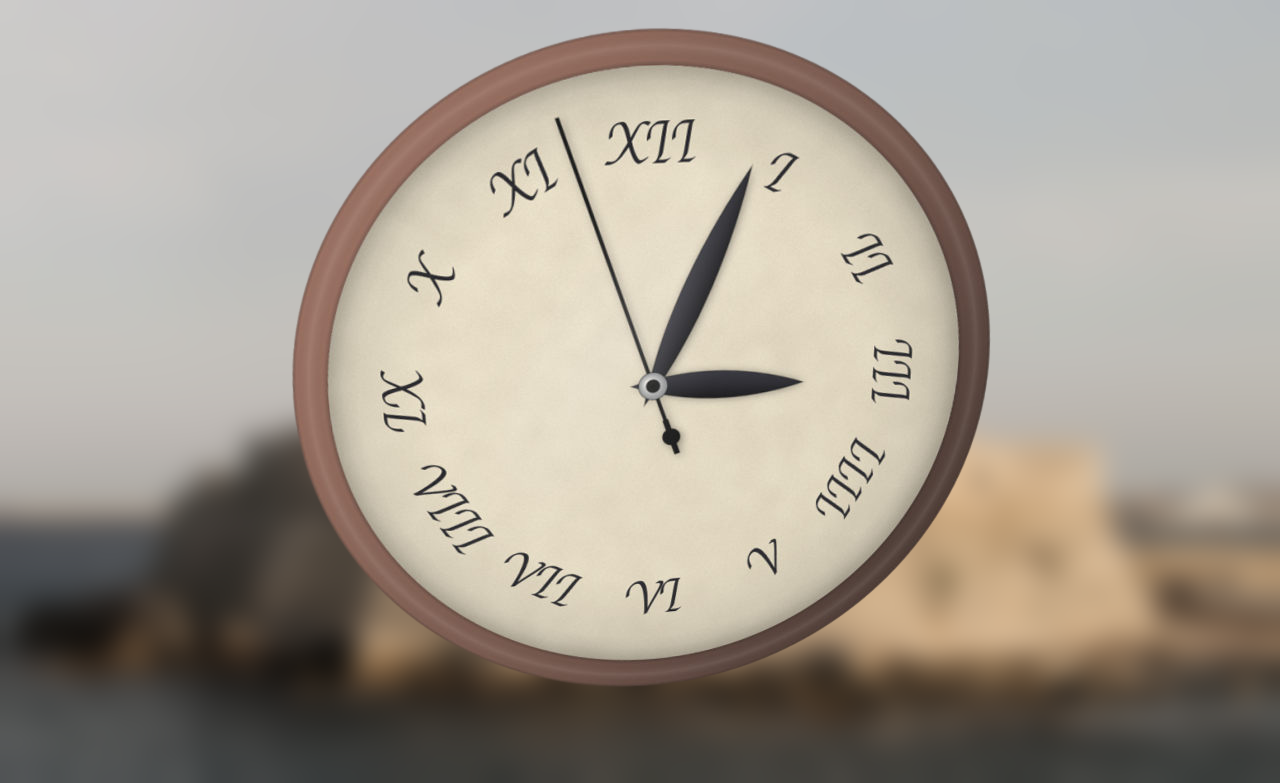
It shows {"hour": 3, "minute": 3, "second": 57}
